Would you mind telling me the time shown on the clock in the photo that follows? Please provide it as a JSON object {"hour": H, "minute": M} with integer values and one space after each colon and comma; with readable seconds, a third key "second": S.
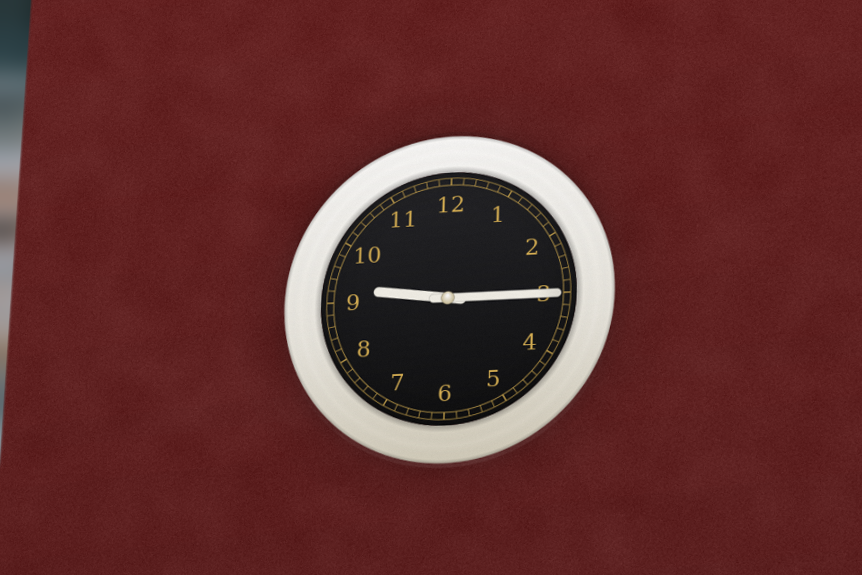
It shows {"hour": 9, "minute": 15}
